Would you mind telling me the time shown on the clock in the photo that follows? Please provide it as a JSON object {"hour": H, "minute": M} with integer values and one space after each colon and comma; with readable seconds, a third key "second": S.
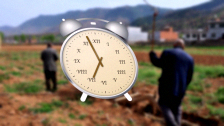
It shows {"hour": 6, "minute": 57}
